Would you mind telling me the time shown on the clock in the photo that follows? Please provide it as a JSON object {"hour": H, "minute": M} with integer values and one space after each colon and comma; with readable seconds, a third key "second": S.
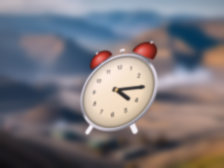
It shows {"hour": 4, "minute": 15}
